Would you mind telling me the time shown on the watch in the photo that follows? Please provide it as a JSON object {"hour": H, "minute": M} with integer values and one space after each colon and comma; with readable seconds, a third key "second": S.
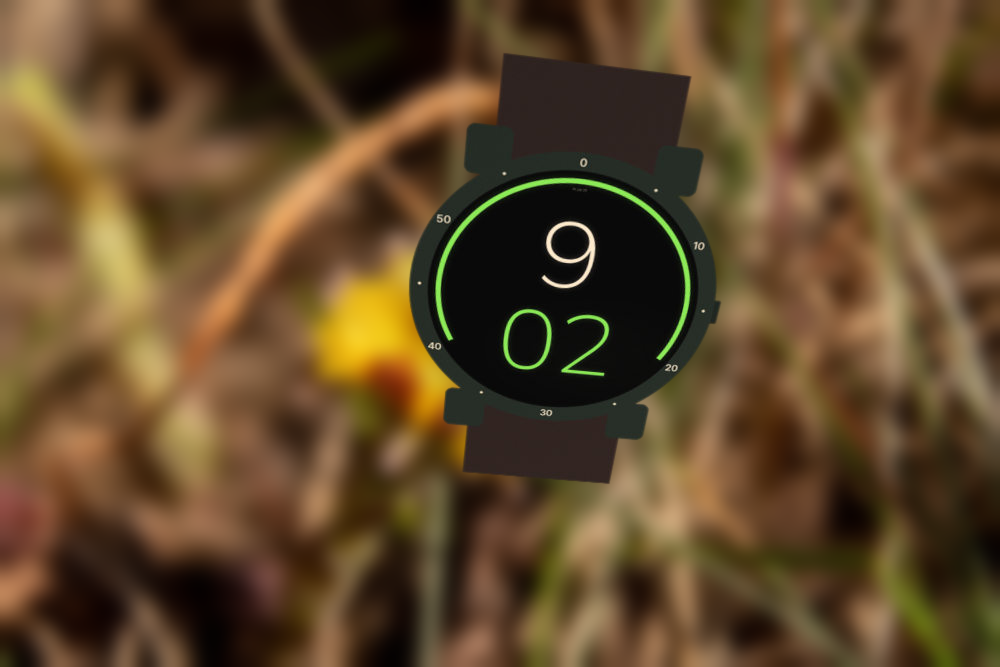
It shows {"hour": 9, "minute": 2}
